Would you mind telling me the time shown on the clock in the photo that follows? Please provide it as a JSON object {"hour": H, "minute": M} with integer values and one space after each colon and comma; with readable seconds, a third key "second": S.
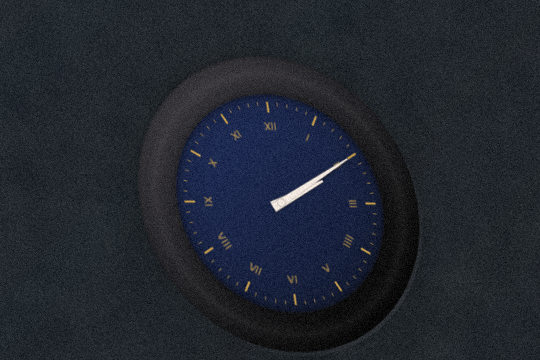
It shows {"hour": 2, "minute": 10}
